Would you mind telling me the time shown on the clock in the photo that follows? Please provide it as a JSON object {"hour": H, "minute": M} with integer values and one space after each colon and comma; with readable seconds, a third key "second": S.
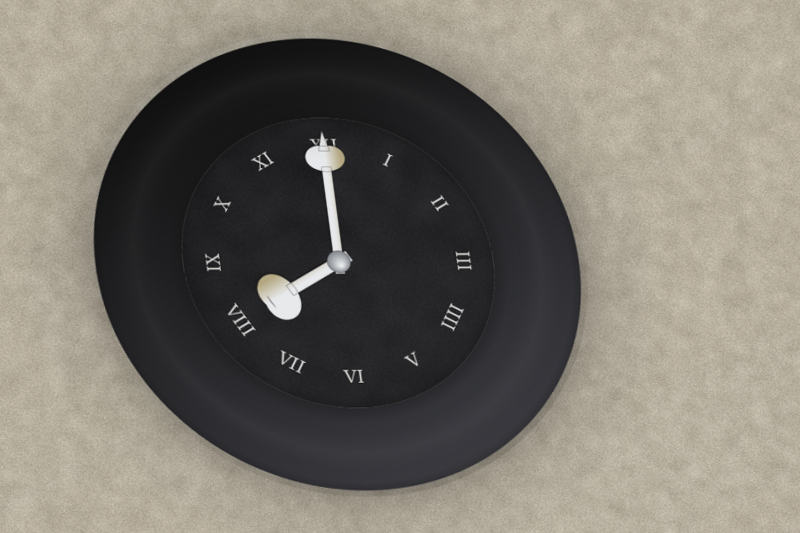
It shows {"hour": 8, "minute": 0}
